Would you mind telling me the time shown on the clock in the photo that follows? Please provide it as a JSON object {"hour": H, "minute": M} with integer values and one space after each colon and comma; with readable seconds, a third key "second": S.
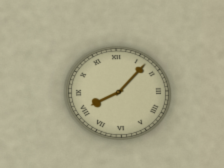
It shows {"hour": 8, "minute": 7}
